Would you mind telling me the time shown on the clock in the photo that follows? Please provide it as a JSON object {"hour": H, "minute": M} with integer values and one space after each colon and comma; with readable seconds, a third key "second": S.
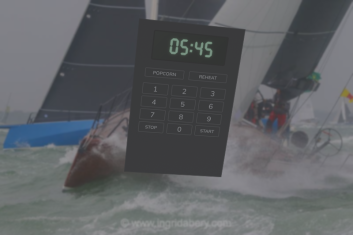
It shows {"hour": 5, "minute": 45}
